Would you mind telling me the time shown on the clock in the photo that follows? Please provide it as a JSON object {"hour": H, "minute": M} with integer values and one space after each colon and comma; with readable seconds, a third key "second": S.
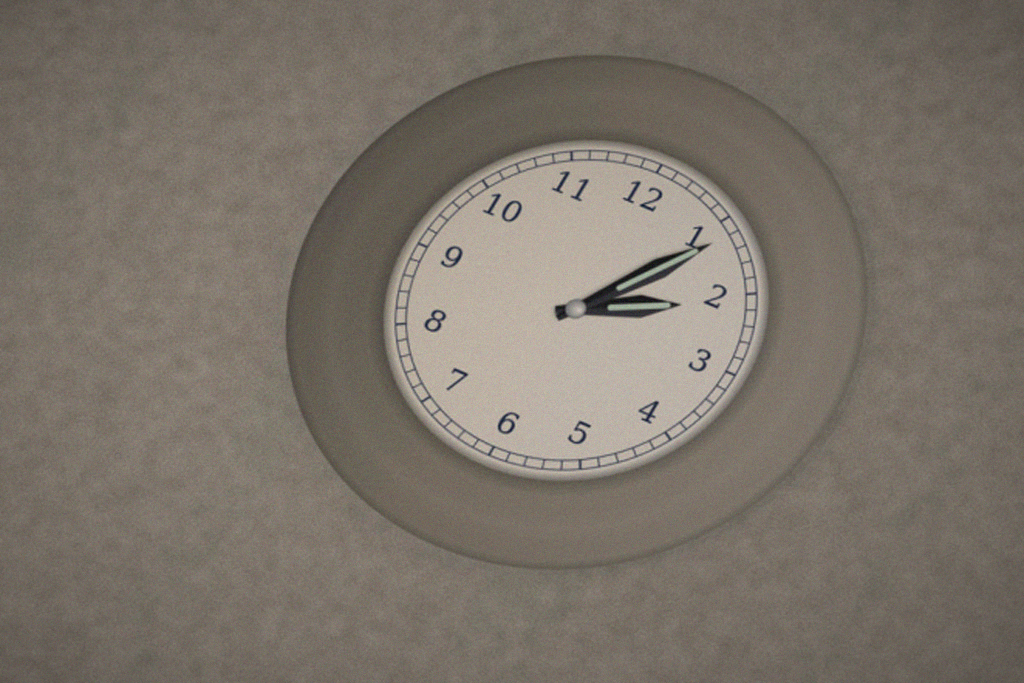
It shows {"hour": 2, "minute": 6}
